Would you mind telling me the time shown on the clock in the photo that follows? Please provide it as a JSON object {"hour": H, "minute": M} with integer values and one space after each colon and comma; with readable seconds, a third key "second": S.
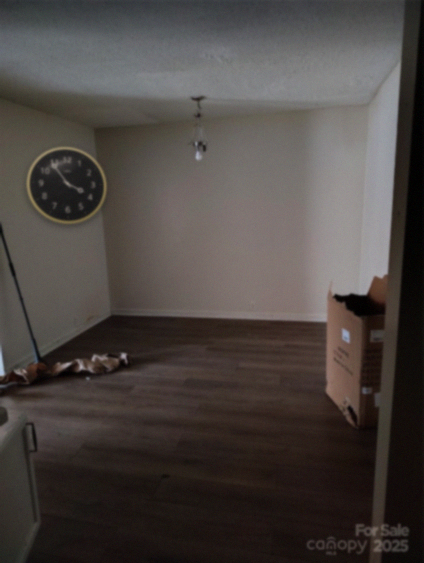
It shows {"hour": 3, "minute": 54}
